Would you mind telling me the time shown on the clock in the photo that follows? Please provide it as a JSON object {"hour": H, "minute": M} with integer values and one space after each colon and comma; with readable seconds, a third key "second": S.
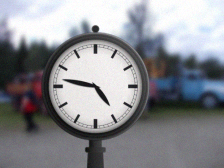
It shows {"hour": 4, "minute": 47}
